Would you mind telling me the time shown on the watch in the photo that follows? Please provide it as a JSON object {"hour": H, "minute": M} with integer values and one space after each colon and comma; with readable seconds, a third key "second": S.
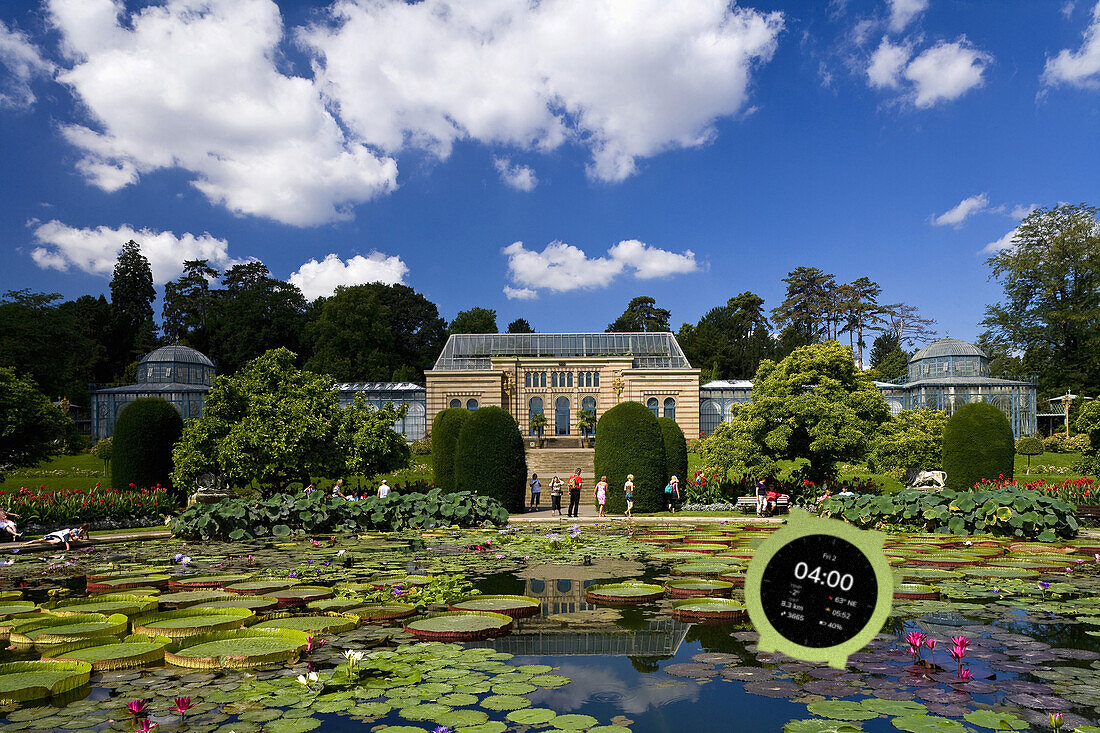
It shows {"hour": 4, "minute": 0}
